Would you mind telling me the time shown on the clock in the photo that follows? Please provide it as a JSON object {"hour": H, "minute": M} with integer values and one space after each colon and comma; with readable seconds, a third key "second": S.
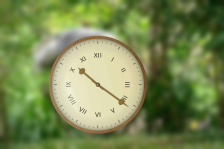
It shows {"hour": 10, "minute": 21}
